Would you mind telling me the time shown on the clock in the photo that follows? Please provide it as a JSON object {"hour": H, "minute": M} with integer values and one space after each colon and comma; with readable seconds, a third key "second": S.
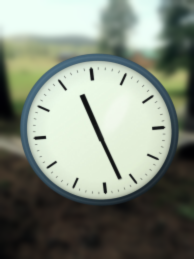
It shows {"hour": 11, "minute": 27}
